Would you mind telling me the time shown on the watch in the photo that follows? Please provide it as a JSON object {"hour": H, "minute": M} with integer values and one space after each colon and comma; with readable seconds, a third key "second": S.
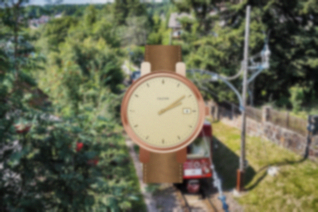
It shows {"hour": 2, "minute": 9}
